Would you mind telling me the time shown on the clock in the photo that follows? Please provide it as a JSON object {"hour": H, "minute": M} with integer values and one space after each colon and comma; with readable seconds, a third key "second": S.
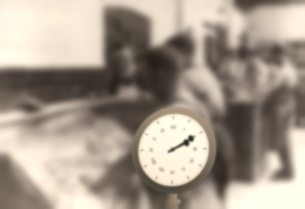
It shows {"hour": 2, "minute": 10}
